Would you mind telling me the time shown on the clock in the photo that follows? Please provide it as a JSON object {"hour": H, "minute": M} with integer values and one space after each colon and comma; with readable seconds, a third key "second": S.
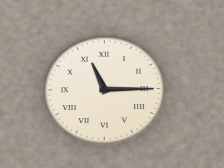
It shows {"hour": 11, "minute": 15}
